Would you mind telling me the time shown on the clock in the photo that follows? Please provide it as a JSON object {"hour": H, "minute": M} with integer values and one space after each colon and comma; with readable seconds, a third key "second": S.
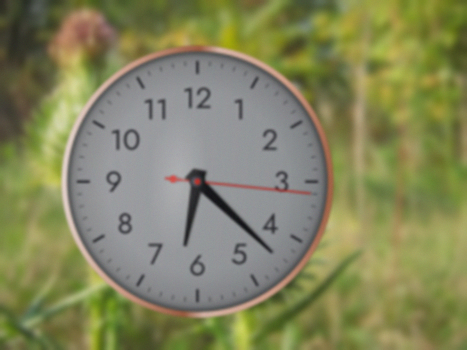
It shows {"hour": 6, "minute": 22, "second": 16}
